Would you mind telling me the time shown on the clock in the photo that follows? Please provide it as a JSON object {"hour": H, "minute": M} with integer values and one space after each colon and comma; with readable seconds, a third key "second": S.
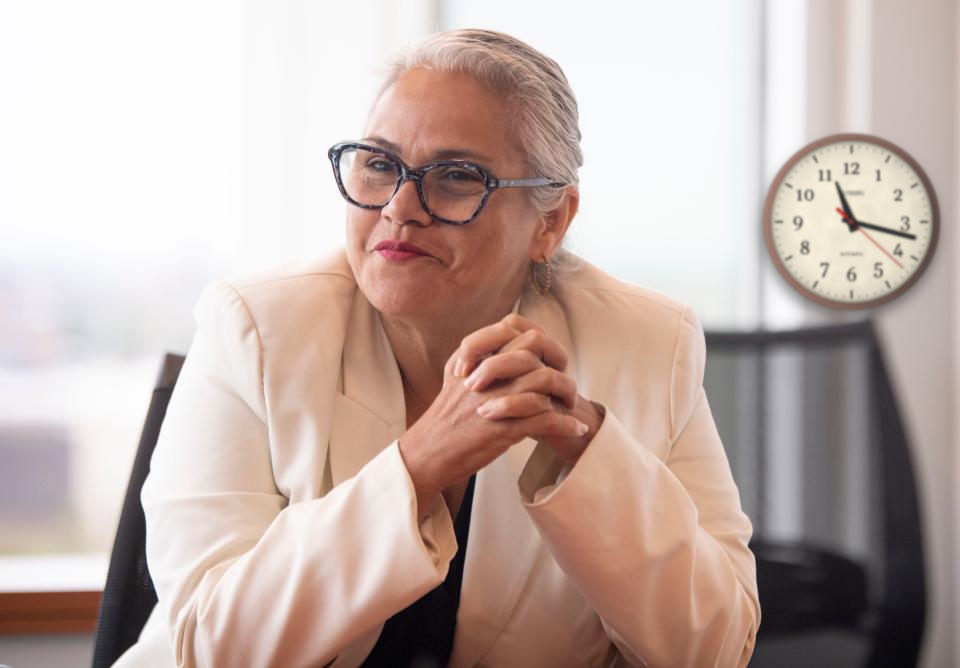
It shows {"hour": 11, "minute": 17, "second": 22}
